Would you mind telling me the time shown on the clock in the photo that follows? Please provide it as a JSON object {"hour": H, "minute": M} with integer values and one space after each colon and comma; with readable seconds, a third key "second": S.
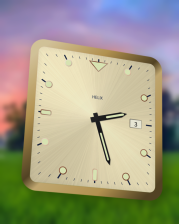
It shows {"hour": 2, "minute": 27}
